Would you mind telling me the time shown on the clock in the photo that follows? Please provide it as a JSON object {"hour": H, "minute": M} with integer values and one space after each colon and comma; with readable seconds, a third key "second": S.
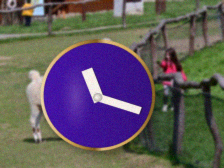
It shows {"hour": 11, "minute": 18}
